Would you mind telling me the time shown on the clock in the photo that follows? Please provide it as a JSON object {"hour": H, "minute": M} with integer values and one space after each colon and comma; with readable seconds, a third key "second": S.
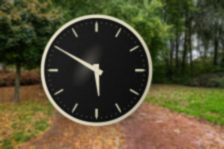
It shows {"hour": 5, "minute": 50}
